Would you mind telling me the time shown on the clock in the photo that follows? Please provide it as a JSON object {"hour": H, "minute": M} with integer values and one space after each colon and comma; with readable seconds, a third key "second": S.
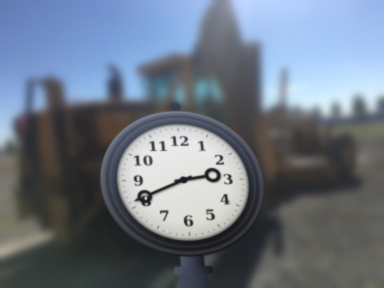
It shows {"hour": 2, "minute": 41}
